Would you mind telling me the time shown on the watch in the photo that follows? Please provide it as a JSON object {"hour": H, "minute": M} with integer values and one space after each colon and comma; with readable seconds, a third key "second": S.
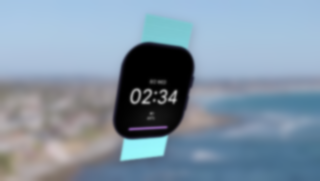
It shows {"hour": 2, "minute": 34}
